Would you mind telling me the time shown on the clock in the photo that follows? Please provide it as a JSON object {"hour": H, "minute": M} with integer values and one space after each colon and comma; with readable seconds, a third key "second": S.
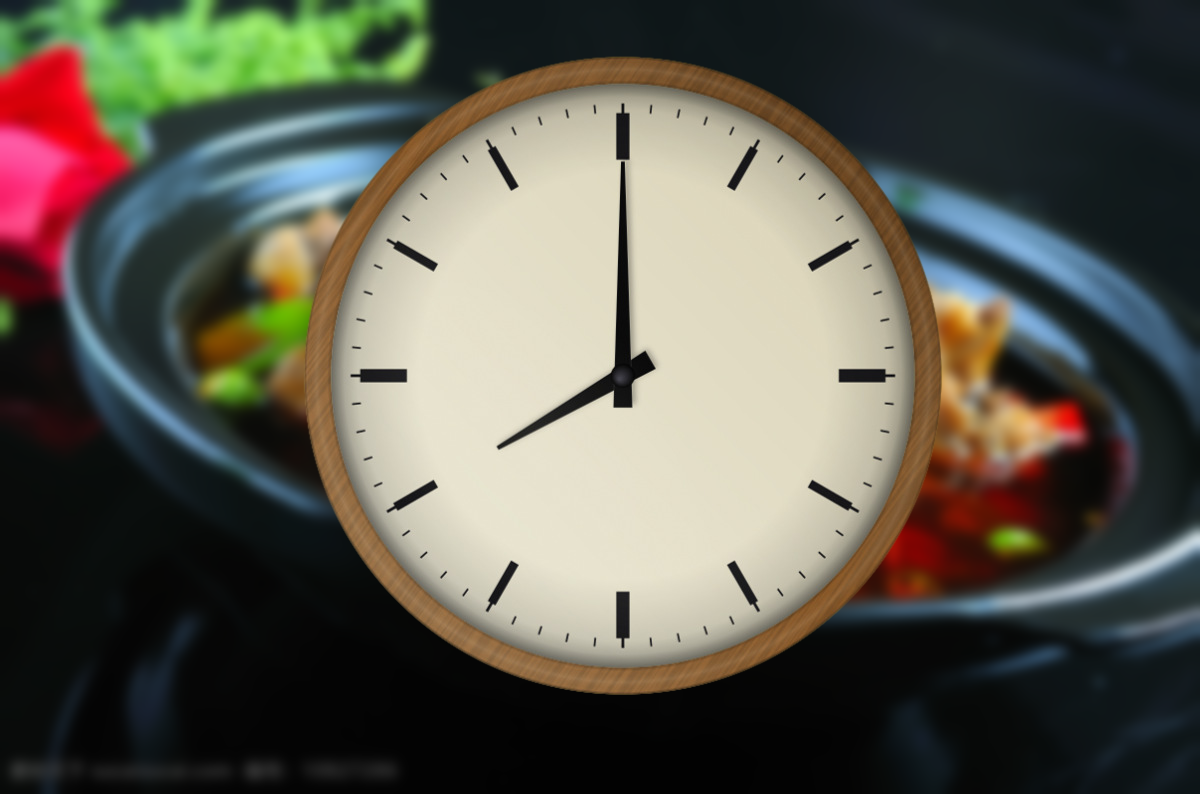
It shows {"hour": 8, "minute": 0}
